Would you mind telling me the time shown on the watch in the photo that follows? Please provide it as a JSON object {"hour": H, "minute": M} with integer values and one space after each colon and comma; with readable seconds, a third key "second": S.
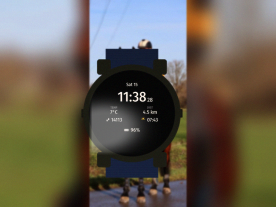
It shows {"hour": 11, "minute": 38}
